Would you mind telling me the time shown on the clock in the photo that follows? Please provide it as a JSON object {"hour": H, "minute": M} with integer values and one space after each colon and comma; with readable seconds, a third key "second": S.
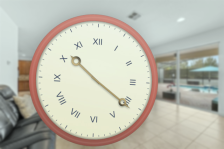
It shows {"hour": 10, "minute": 21}
